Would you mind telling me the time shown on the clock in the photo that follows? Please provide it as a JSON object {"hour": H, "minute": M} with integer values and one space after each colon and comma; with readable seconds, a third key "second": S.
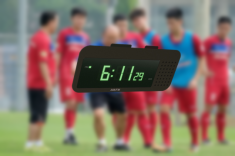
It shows {"hour": 6, "minute": 11, "second": 29}
